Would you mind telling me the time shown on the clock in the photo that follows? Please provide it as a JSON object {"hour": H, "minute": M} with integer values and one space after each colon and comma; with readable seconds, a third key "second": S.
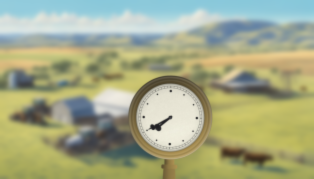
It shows {"hour": 7, "minute": 40}
